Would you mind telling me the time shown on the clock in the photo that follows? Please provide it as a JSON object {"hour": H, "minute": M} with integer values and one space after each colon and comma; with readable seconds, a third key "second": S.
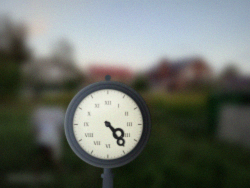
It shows {"hour": 4, "minute": 24}
